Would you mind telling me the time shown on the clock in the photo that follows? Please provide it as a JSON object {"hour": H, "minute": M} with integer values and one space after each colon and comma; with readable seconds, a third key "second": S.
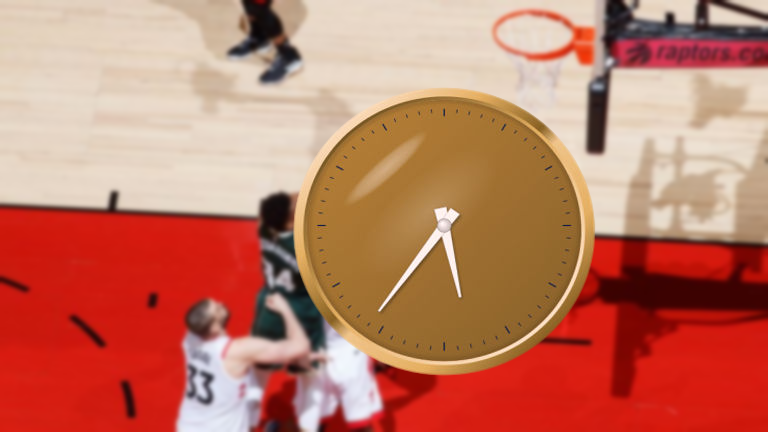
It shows {"hour": 5, "minute": 36}
